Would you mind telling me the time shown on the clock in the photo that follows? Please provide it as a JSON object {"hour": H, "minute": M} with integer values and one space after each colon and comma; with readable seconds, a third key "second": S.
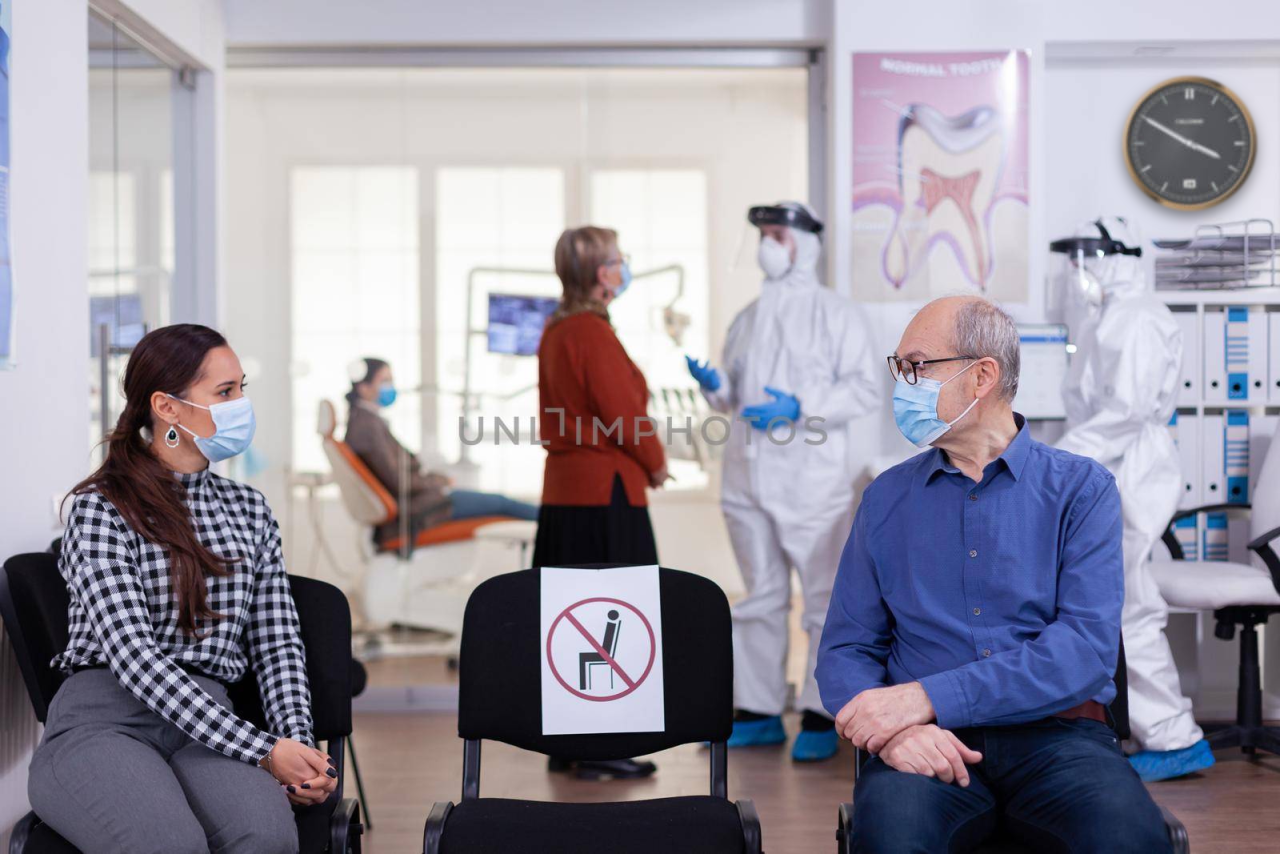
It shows {"hour": 3, "minute": 50}
